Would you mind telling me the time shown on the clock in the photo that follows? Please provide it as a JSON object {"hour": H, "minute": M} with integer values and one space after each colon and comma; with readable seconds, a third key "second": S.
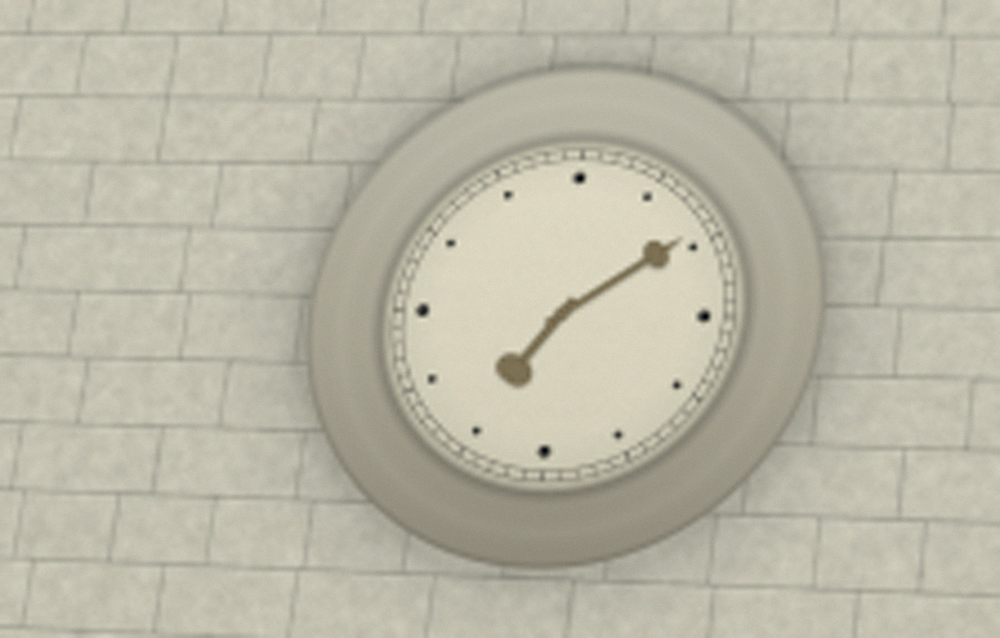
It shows {"hour": 7, "minute": 9}
